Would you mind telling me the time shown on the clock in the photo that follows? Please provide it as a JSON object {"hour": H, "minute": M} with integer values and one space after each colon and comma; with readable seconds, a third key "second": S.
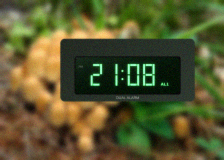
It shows {"hour": 21, "minute": 8}
